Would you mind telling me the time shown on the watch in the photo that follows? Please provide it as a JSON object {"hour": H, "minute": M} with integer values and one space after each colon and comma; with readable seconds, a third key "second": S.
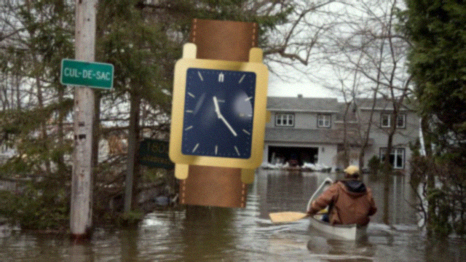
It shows {"hour": 11, "minute": 23}
